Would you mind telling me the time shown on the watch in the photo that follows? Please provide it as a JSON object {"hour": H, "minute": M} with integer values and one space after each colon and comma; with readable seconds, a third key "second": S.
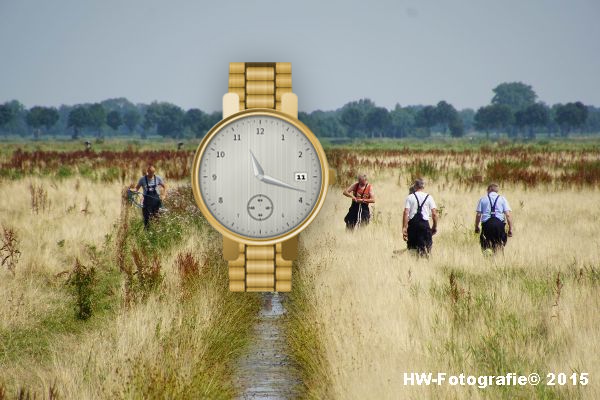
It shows {"hour": 11, "minute": 18}
